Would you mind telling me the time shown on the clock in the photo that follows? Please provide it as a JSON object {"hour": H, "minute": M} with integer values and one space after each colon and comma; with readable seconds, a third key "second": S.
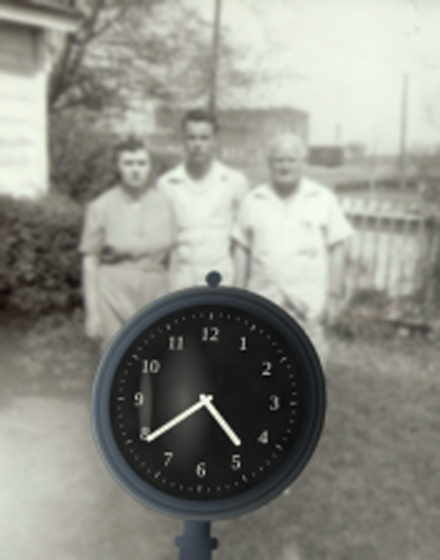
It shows {"hour": 4, "minute": 39}
